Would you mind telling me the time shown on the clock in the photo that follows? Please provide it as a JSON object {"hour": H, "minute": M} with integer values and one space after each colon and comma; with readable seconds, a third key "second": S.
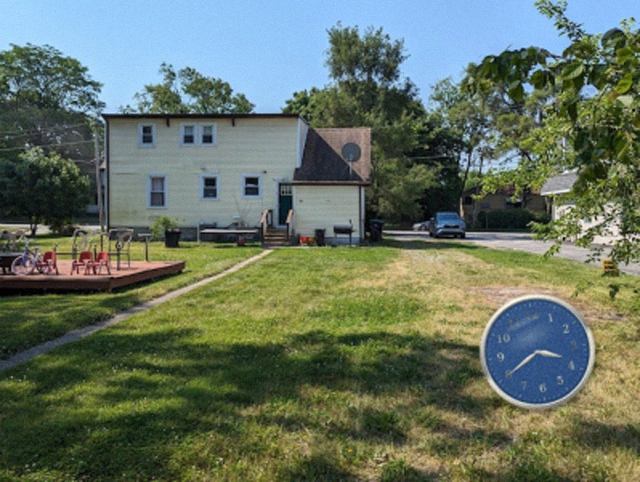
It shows {"hour": 3, "minute": 40}
